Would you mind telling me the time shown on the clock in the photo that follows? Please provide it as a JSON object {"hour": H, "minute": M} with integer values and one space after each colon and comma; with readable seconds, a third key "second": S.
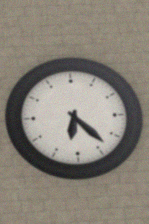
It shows {"hour": 6, "minute": 23}
